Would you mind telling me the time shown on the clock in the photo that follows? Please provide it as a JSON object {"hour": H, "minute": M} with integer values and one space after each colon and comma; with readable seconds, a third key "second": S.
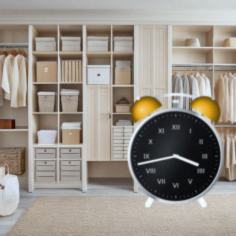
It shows {"hour": 3, "minute": 43}
